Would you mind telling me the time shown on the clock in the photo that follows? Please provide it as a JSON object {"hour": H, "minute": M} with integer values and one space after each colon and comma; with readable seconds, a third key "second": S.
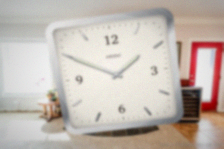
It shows {"hour": 1, "minute": 50}
